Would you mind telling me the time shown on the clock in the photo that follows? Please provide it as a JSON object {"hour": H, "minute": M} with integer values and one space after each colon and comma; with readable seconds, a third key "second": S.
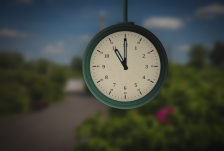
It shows {"hour": 11, "minute": 0}
